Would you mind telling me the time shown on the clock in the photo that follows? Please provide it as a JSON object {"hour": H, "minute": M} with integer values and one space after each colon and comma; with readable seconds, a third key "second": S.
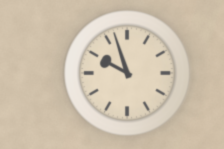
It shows {"hour": 9, "minute": 57}
